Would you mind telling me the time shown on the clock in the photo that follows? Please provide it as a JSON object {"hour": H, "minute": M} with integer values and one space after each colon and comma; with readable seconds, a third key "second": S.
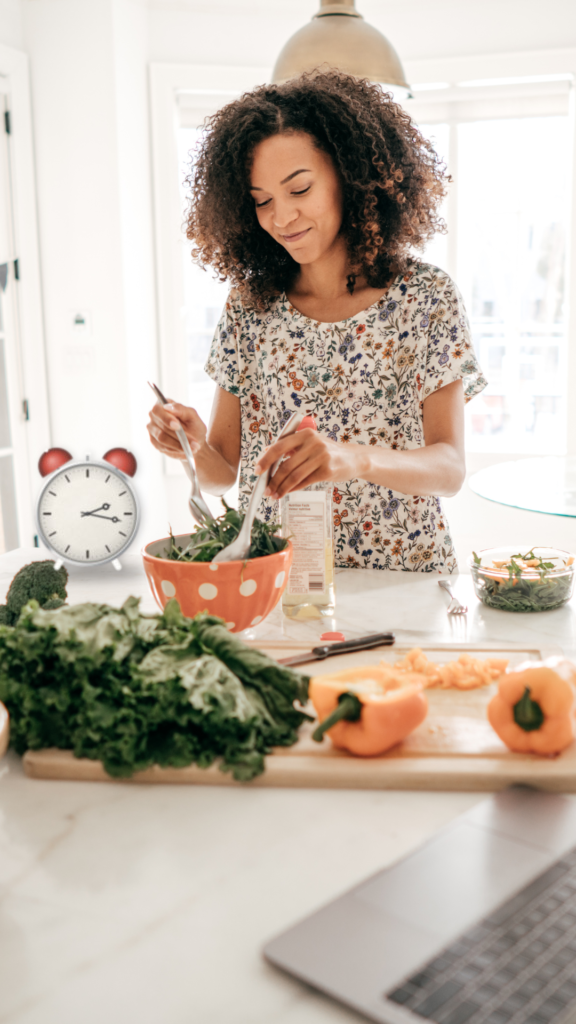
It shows {"hour": 2, "minute": 17}
